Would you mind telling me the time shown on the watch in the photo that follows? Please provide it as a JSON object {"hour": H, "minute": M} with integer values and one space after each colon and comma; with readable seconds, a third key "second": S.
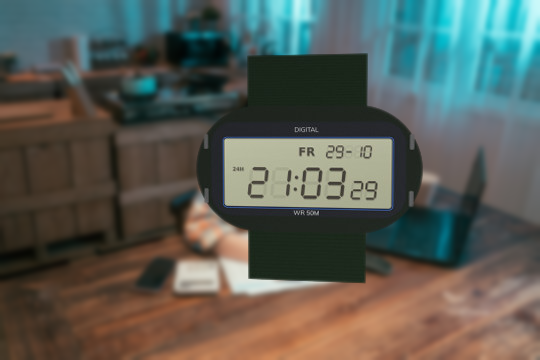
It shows {"hour": 21, "minute": 3, "second": 29}
